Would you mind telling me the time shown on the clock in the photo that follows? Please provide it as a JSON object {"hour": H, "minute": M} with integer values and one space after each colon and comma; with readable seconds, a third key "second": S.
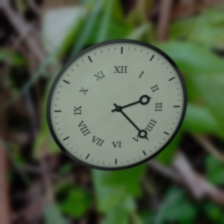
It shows {"hour": 2, "minute": 23}
